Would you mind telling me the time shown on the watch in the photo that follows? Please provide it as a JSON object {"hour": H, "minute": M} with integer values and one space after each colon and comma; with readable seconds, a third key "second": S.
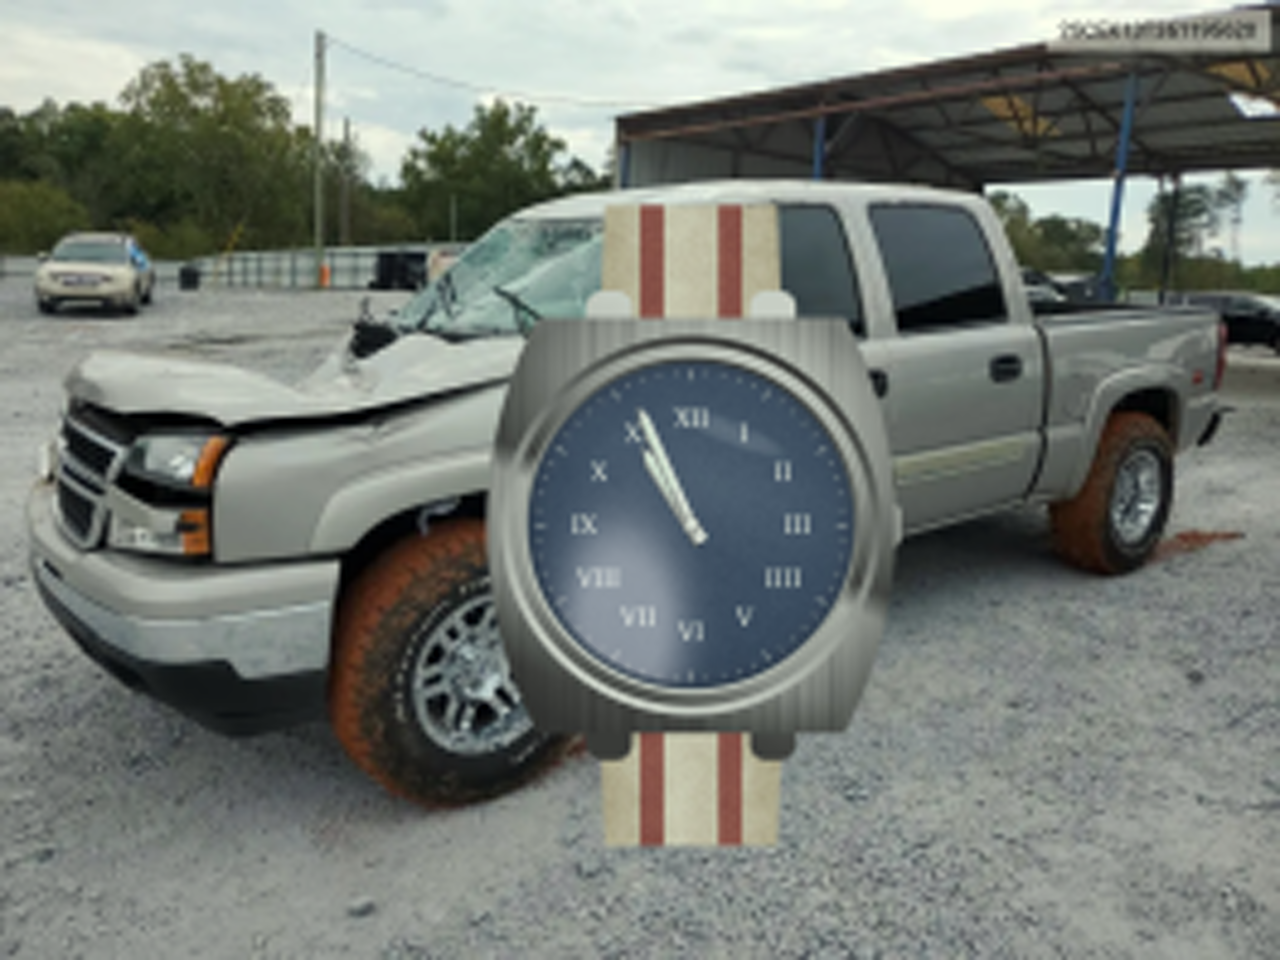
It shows {"hour": 10, "minute": 56}
